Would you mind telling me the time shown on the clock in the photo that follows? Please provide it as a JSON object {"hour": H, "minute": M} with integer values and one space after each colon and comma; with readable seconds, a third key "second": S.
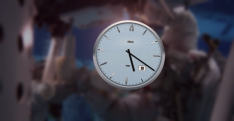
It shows {"hour": 5, "minute": 20}
